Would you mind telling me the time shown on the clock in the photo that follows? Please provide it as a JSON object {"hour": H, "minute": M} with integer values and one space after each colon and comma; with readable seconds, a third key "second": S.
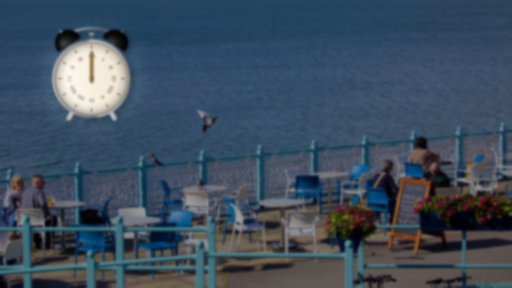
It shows {"hour": 12, "minute": 0}
